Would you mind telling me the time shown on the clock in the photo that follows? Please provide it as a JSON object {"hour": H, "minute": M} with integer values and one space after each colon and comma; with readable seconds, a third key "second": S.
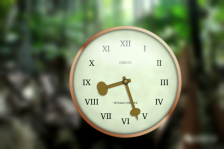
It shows {"hour": 8, "minute": 27}
